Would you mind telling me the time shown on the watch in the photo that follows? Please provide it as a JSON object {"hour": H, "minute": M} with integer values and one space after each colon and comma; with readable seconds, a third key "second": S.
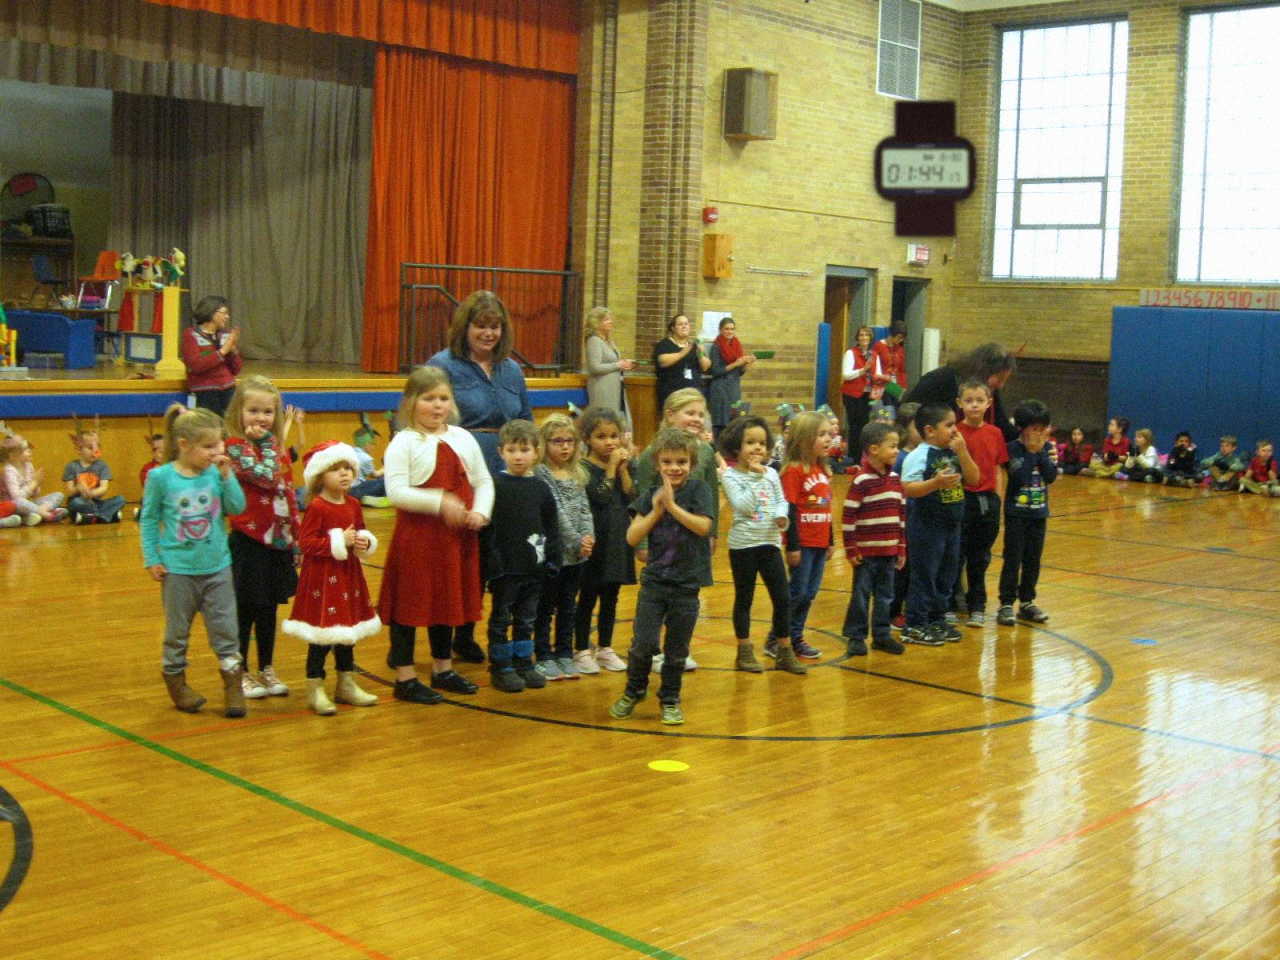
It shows {"hour": 1, "minute": 44}
